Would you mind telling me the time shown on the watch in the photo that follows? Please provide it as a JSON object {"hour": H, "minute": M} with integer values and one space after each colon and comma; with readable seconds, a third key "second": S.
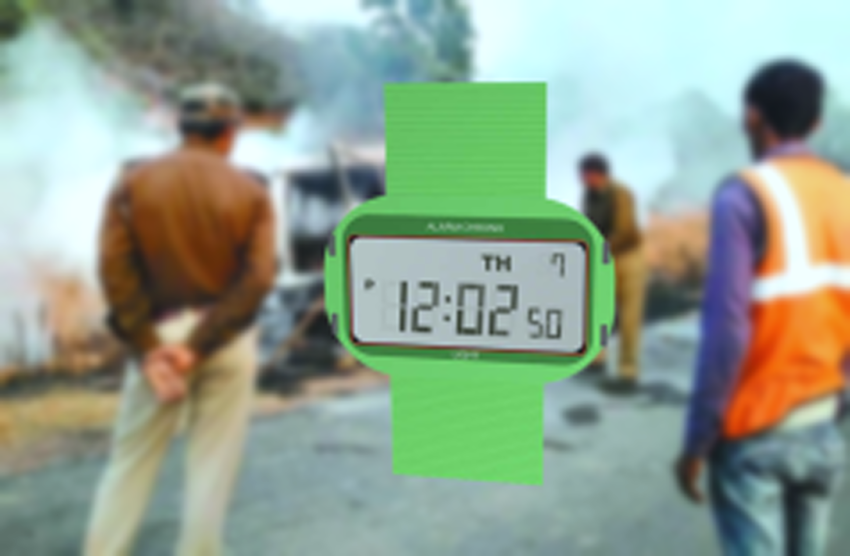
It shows {"hour": 12, "minute": 2, "second": 50}
